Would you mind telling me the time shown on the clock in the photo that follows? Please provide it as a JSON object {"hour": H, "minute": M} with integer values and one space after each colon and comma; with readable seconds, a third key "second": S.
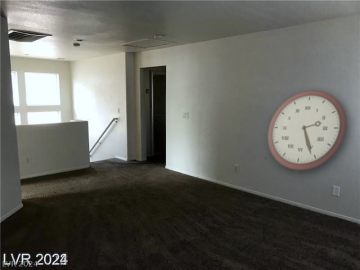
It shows {"hour": 2, "minute": 26}
